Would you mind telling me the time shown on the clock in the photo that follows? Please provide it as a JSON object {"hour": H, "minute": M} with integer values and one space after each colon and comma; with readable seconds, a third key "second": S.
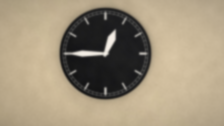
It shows {"hour": 12, "minute": 45}
